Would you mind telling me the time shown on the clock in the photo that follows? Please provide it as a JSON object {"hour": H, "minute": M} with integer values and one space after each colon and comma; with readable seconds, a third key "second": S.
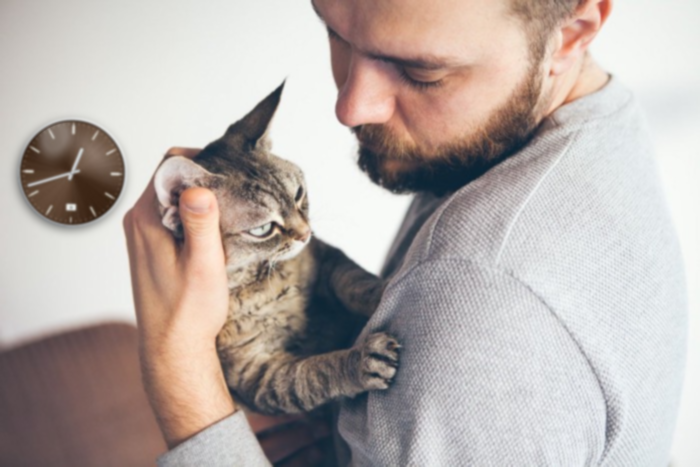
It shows {"hour": 12, "minute": 42}
